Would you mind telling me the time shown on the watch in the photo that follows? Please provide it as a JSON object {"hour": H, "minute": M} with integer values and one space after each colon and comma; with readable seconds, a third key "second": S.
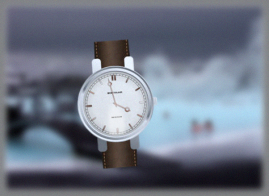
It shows {"hour": 3, "minute": 58}
